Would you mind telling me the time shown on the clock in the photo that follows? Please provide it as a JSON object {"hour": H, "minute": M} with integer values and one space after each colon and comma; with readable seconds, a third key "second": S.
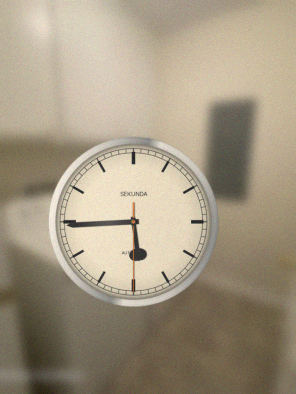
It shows {"hour": 5, "minute": 44, "second": 30}
